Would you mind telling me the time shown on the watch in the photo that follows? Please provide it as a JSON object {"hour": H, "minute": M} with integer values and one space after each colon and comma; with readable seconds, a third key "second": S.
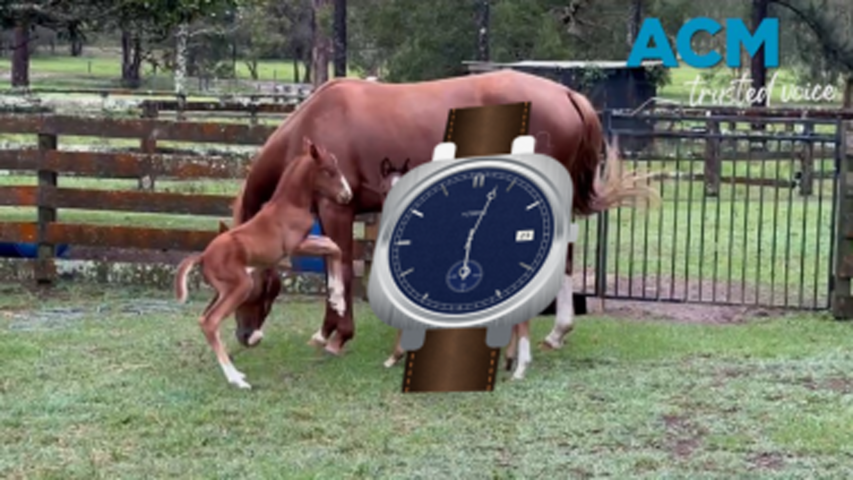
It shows {"hour": 6, "minute": 3}
